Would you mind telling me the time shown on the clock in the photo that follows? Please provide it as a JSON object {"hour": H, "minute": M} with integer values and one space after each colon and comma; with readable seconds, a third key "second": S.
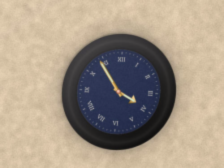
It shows {"hour": 3, "minute": 54}
